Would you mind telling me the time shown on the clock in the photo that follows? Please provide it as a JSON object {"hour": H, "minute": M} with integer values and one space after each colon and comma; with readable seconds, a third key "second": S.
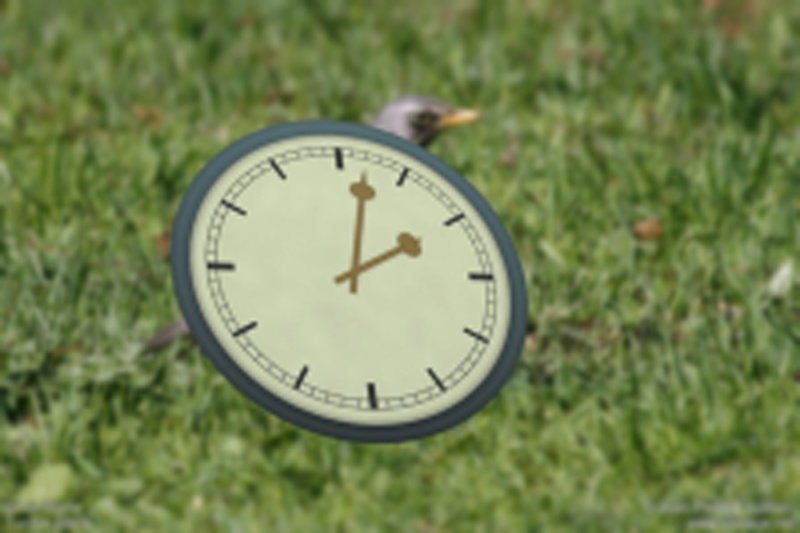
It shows {"hour": 2, "minute": 2}
